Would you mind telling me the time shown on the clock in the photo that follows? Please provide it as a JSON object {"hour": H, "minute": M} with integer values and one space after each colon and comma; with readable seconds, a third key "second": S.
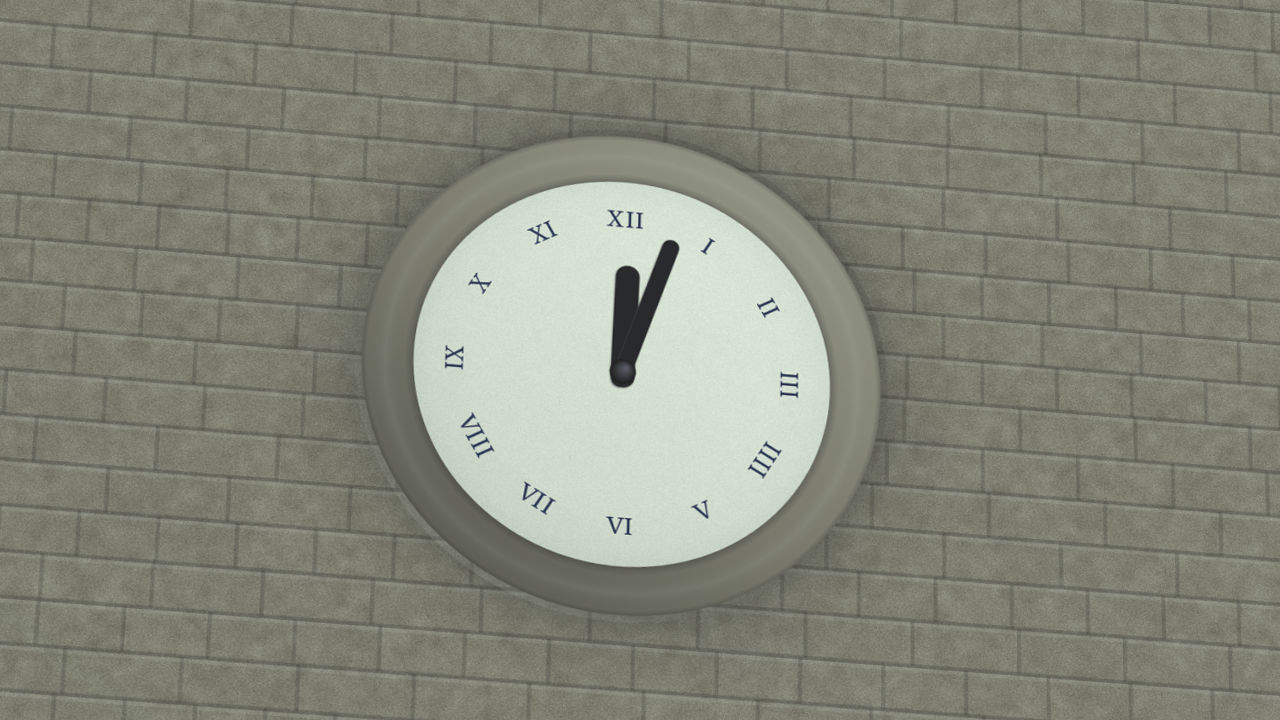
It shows {"hour": 12, "minute": 3}
